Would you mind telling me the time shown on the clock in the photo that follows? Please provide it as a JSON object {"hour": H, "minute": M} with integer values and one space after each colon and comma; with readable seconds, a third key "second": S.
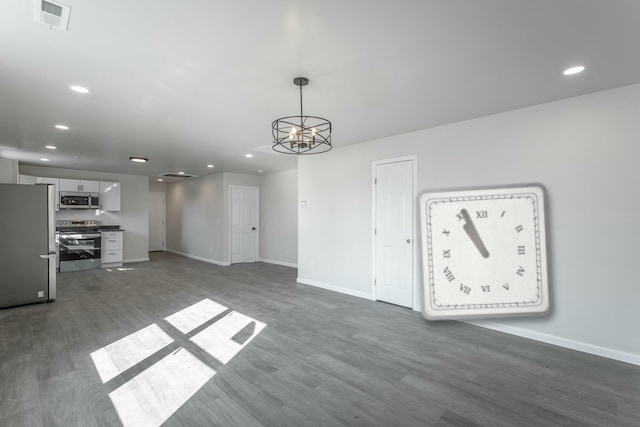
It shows {"hour": 10, "minute": 56}
